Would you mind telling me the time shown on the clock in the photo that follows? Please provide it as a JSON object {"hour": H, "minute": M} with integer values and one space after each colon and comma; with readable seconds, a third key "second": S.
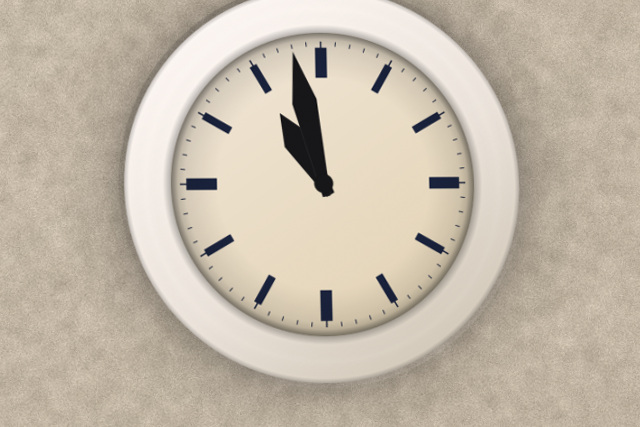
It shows {"hour": 10, "minute": 58}
